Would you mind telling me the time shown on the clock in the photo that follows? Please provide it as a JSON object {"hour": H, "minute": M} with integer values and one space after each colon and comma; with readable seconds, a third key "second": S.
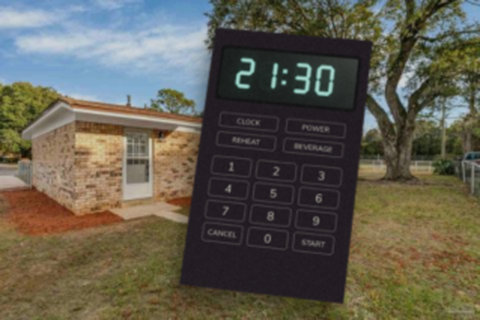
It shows {"hour": 21, "minute": 30}
